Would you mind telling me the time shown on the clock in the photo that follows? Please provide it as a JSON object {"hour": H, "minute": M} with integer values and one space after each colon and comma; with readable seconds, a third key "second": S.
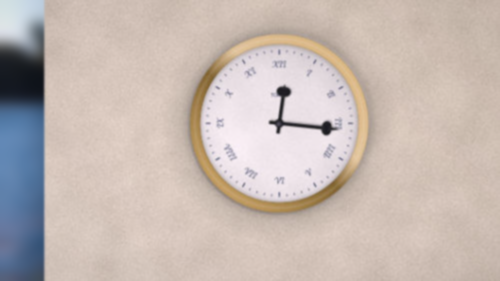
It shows {"hour": 12, "minute": 16}
